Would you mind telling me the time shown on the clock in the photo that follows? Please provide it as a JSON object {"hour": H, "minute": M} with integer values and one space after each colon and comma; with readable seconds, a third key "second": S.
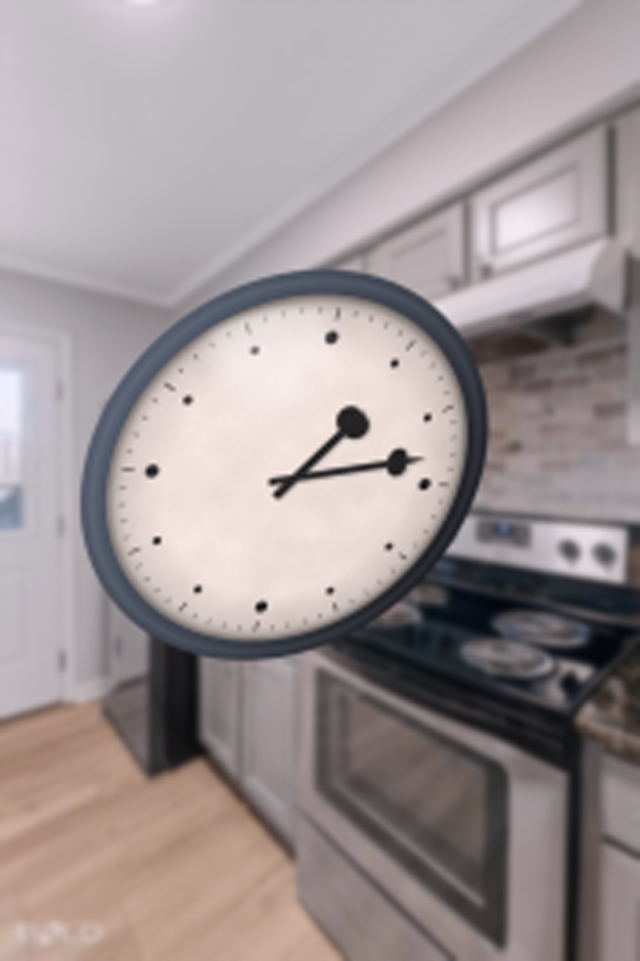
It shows {"hour": 1, "minute": 13}
